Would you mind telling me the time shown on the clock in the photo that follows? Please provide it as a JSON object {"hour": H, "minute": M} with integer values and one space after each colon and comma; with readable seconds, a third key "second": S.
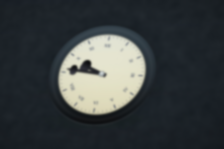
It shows {"hour": 9, "minute": 46}
